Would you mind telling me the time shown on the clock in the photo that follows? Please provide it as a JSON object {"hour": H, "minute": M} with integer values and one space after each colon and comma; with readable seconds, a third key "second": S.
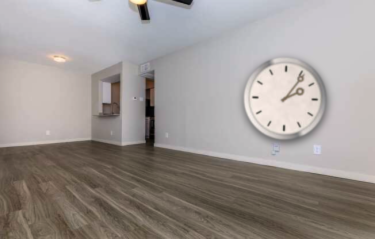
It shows {"hour": 2, "minute": 6}
